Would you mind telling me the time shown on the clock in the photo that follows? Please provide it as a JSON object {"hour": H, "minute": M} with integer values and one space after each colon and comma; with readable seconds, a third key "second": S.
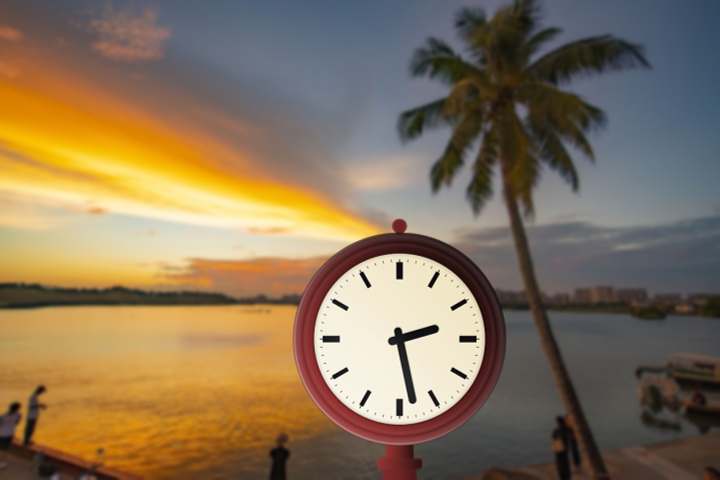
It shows {"hour": 2, "minute": 28}
